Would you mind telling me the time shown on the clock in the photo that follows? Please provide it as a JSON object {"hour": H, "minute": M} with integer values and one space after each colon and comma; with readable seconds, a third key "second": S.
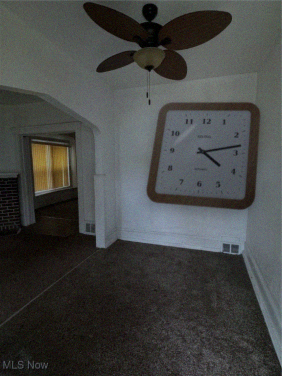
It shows {"hour": 4, "minute": 13}
